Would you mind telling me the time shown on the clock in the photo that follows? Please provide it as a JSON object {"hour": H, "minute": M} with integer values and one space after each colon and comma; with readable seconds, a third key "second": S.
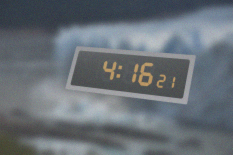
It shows {"hour": 4, "minute": 16, "second": 21}
